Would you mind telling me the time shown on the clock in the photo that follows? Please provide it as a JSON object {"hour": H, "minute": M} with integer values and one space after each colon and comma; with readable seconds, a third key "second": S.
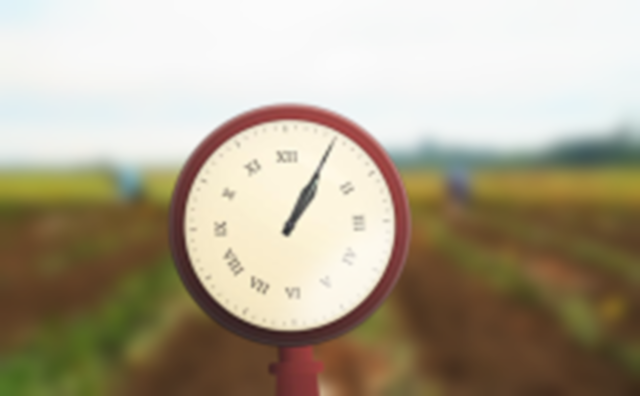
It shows {"hour": 1, "minute": 5}
